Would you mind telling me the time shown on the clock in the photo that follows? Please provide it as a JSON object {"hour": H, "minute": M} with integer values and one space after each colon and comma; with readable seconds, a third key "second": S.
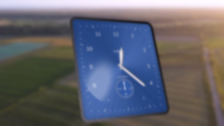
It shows {"hour": 12, "minute": 22}
